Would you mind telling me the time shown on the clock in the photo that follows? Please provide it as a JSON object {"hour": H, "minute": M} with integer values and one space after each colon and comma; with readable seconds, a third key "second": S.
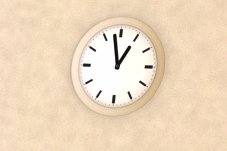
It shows {"hour": 12, "minute": 58}
